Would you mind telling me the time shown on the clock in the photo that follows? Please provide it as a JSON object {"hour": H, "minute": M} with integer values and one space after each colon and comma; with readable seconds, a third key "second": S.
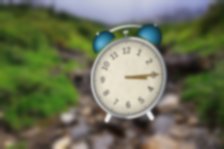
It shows {"hour": 3, "minute": 15}
